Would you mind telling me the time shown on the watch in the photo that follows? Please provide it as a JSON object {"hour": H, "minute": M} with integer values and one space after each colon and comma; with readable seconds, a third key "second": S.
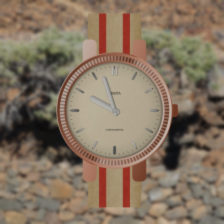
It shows {"hour": 9, "minute": 57}
